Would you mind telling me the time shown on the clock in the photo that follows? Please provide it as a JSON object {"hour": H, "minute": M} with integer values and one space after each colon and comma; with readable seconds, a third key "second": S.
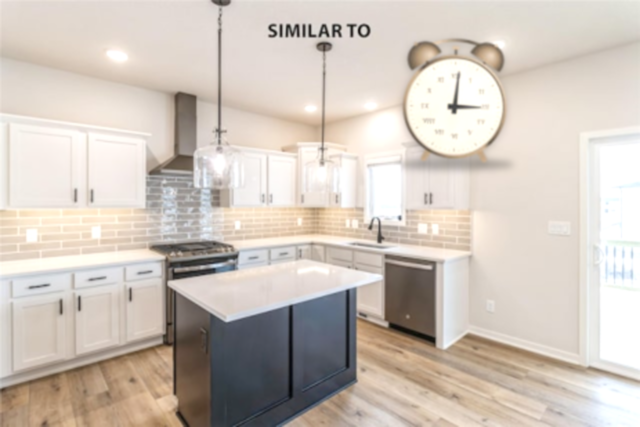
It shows {"hour": 3, "minute": 1}
